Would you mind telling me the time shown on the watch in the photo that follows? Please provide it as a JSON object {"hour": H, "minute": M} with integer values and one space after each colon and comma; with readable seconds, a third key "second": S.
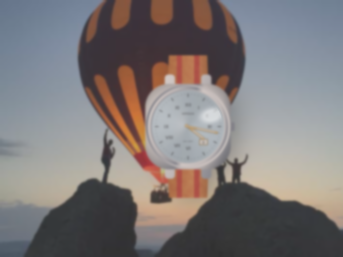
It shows {"hour": 4, "minute": 17}
